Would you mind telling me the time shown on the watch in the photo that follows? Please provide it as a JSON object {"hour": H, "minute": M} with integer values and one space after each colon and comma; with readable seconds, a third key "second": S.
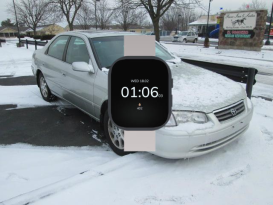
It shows {"hour": 1, "minute": 6}
